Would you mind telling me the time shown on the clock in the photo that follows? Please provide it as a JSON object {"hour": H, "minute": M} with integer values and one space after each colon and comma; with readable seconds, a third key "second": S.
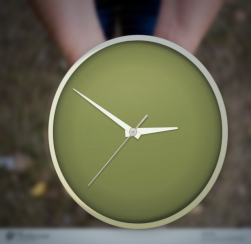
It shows {"hour": 2, "minute": 50, "second": 37}
